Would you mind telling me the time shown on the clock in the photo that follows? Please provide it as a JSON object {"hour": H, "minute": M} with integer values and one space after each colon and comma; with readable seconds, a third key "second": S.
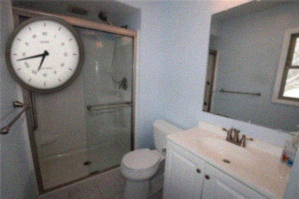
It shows {"hour": 6, "minute": 43}
